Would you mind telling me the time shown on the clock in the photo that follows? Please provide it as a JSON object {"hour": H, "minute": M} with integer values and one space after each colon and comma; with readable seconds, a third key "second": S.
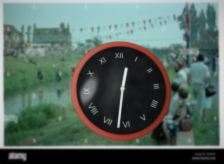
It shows {"hour": 12, "minute": 32}
